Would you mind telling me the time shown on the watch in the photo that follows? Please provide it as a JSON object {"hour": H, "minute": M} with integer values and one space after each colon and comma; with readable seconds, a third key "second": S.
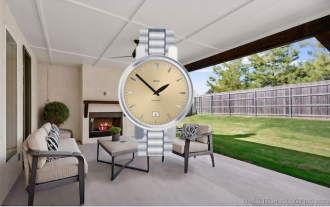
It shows {"hour": 1, "minute": 52}
